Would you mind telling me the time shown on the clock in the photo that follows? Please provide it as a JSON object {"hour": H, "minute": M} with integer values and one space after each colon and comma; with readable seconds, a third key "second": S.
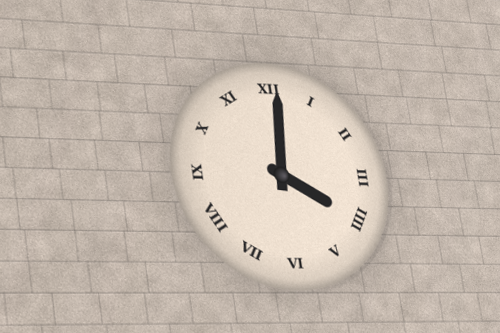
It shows {"hour": 4, "minute": 1}
